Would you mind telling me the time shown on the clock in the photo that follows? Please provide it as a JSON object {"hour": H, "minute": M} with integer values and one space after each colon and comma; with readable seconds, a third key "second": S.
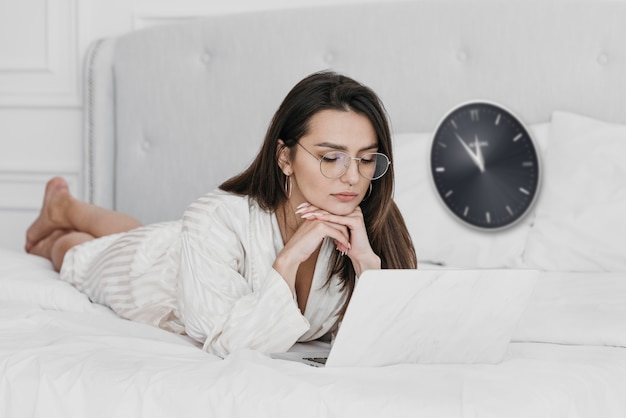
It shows {"hour": 11, "minute": 54}
